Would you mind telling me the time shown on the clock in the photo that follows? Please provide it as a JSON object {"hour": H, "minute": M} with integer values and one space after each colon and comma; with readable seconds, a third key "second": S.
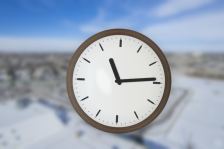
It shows {"hour": 11, "minute": 14}
